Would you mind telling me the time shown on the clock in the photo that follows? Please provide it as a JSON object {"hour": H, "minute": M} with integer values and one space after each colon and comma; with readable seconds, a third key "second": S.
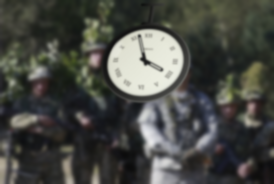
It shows {"hour": 3, "minute": 57}
